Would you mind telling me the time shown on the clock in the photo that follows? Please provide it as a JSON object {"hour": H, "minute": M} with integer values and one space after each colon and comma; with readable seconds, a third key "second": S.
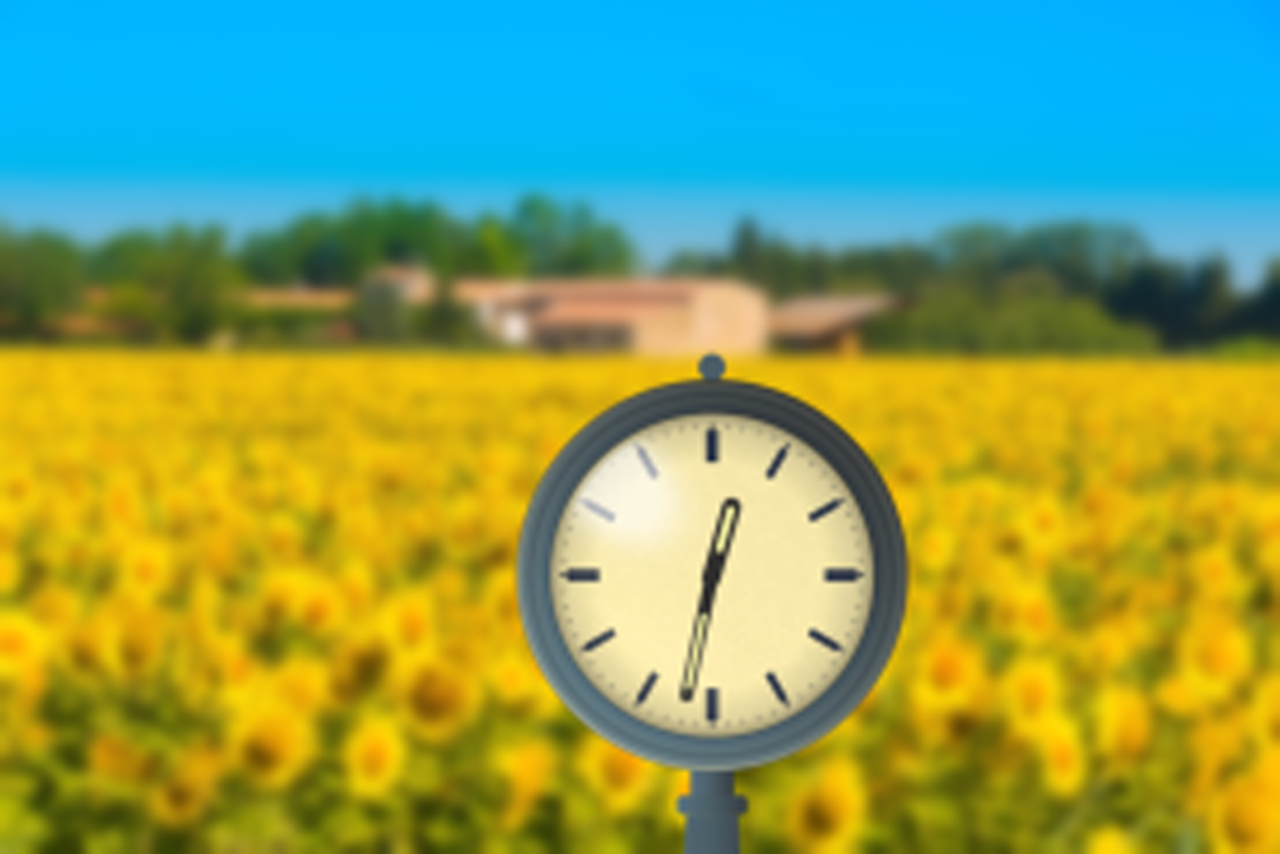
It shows {"hour": 12, "minute": 32}
